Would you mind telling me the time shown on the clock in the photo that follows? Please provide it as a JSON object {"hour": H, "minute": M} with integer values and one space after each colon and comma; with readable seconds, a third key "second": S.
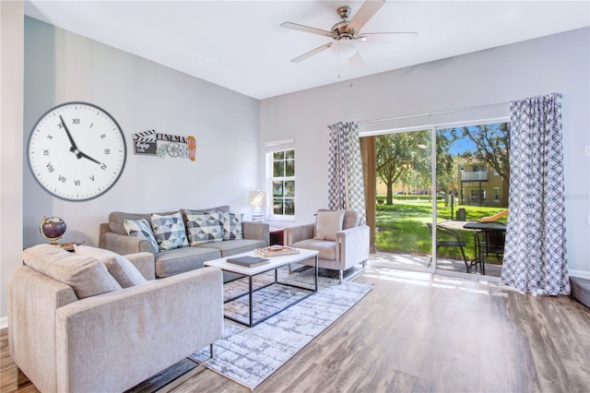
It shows {"hour": 3, "minute": 56}
